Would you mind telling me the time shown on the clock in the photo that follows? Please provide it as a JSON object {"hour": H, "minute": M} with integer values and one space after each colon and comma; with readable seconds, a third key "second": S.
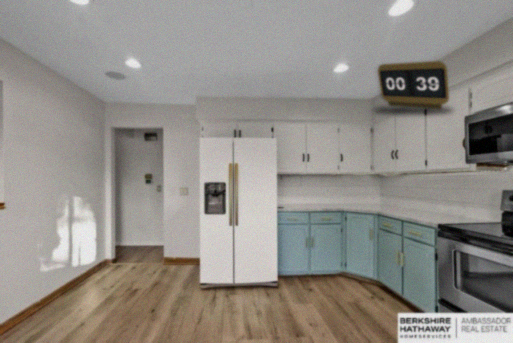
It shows {"hour": 0, "minute": 39}
